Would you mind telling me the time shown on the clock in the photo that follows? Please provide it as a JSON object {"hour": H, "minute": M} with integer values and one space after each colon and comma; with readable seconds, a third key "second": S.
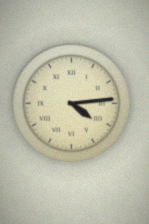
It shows {"hour": 4, "minute": 14}
